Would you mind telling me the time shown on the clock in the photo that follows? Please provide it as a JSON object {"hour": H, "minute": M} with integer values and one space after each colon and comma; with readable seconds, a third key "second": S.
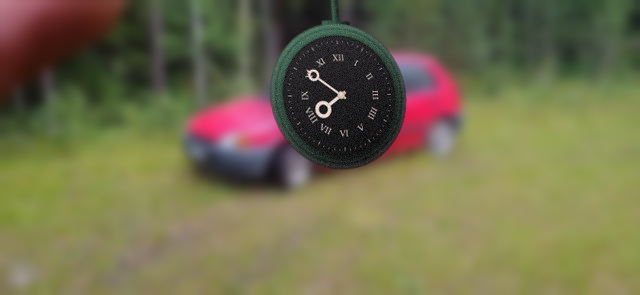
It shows {"hour": 7, "minute": 51}
